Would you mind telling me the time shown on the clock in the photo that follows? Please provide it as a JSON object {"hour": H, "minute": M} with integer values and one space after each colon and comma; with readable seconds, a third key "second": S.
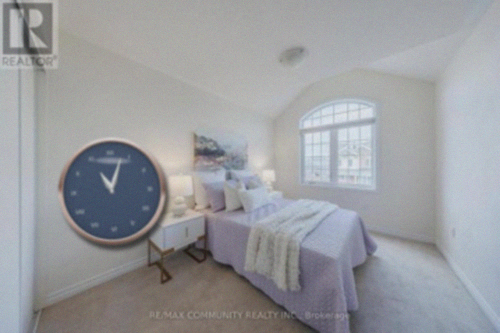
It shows {"hour": 11, "minute": 3}
